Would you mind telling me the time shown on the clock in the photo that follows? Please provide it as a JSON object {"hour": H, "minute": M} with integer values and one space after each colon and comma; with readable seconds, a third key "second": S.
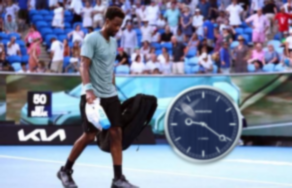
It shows {"hour": 9, "minute": 21}
